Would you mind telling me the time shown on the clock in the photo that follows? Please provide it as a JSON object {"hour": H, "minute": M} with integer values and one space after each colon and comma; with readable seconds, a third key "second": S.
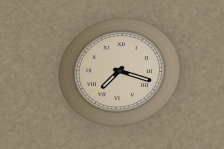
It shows {"hour": 7, "minute": 18}
